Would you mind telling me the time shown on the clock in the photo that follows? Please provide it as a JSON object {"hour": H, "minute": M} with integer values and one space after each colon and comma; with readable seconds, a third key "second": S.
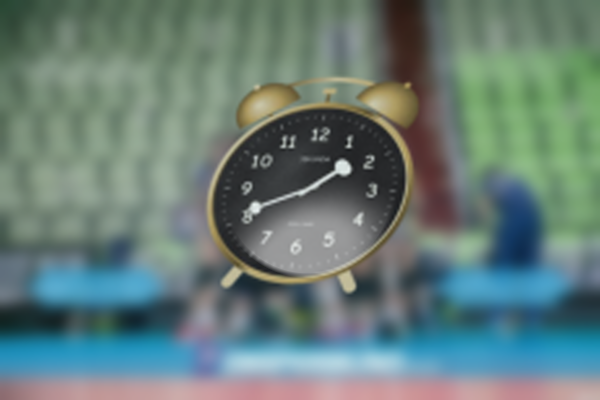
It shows {"hour": 1, "minute": 41}
